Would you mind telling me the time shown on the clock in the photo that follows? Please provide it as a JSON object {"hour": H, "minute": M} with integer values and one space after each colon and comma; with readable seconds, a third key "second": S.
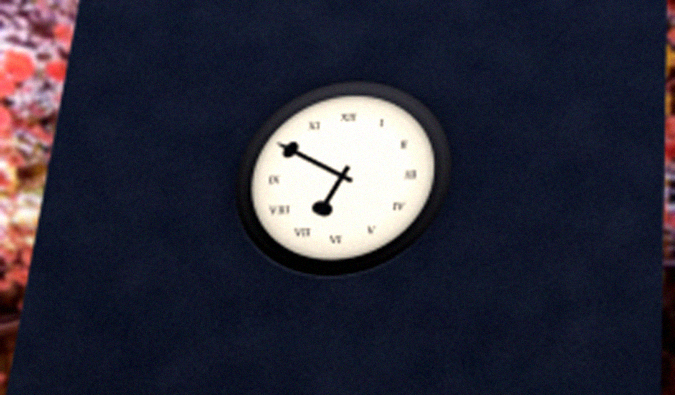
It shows {"hour": 6, "minute": 50}
